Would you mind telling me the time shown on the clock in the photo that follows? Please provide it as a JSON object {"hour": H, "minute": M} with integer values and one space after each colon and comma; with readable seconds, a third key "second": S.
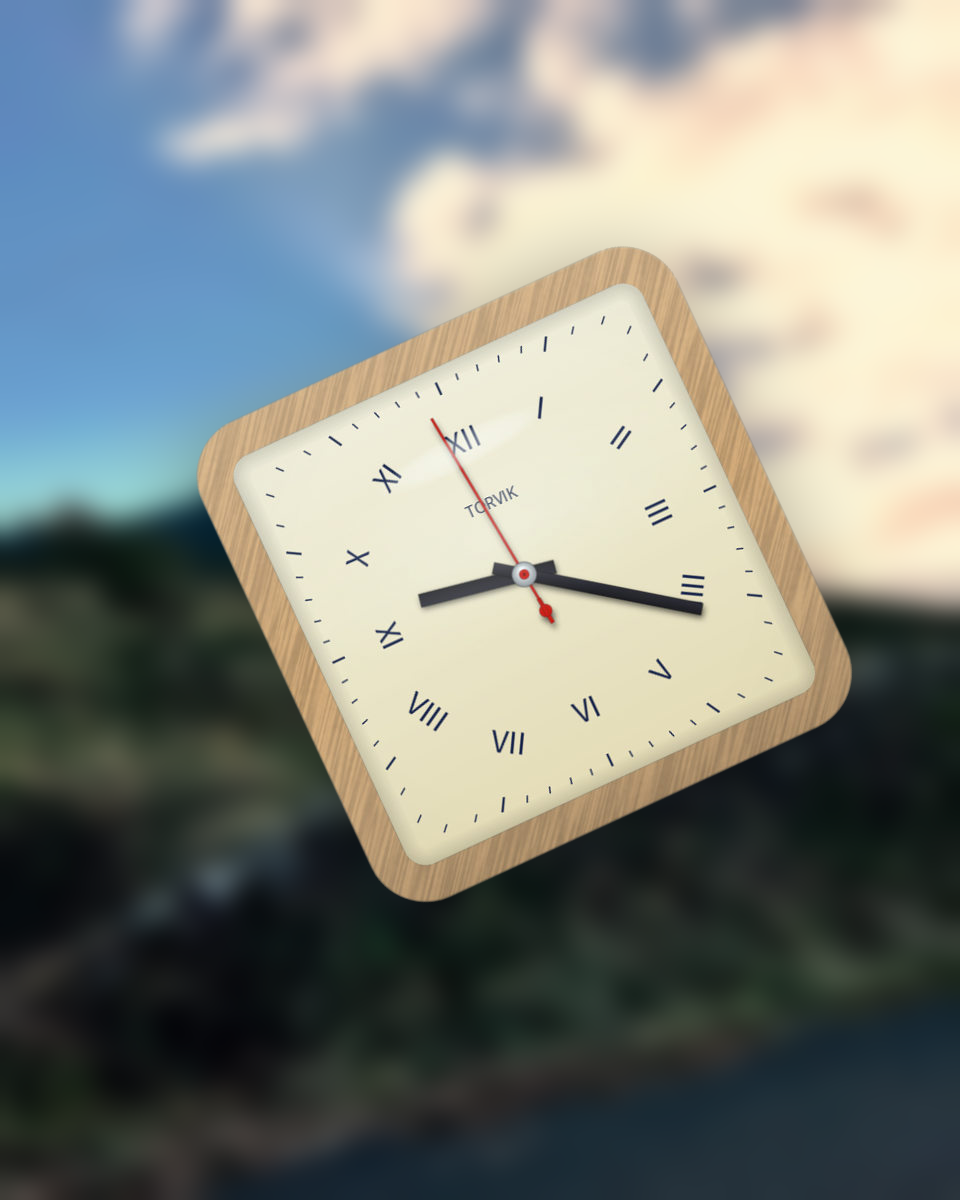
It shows {"hour": 9, "minute": 20, "second": 59}
